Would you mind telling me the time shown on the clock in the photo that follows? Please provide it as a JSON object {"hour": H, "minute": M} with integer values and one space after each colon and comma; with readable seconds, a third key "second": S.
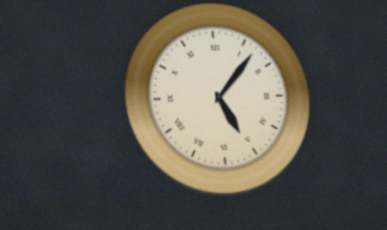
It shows {"hour": 5, "minute": 7}
